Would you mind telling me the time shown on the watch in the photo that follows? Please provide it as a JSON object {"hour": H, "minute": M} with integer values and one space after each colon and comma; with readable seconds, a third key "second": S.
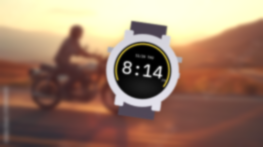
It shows {"hour": 8, "minute": 14}
